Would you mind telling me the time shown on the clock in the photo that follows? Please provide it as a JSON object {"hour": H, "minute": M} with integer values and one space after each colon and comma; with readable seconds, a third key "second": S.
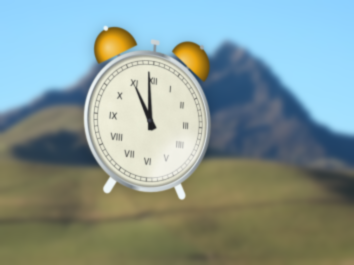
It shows {"hour": 10, "minute": 59}
